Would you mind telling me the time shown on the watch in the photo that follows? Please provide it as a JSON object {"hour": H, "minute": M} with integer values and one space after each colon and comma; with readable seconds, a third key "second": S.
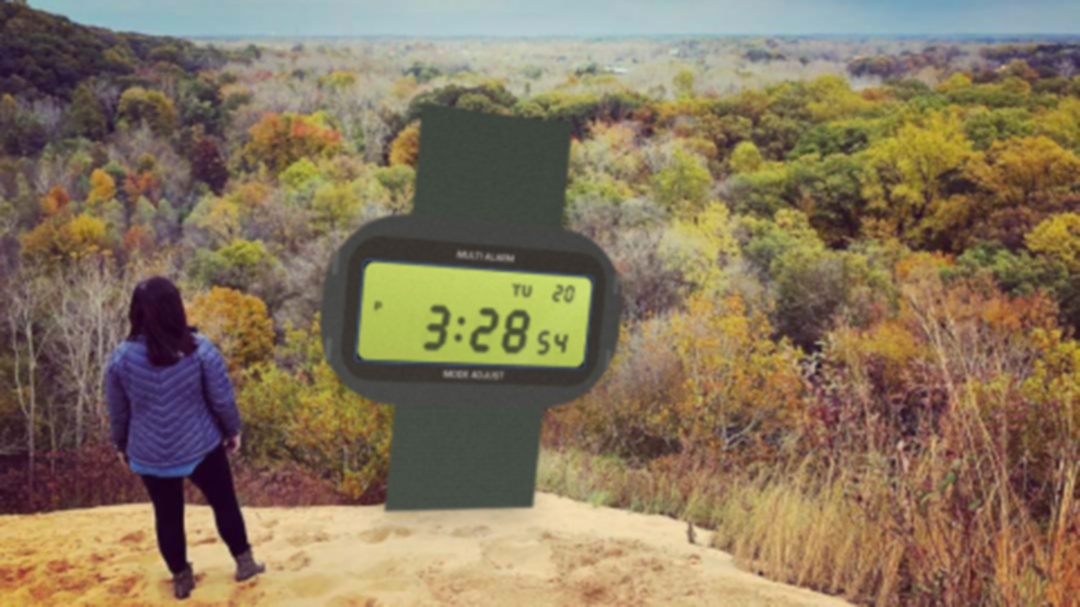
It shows {"hour": 3, "minute": 28, "second": 54}
